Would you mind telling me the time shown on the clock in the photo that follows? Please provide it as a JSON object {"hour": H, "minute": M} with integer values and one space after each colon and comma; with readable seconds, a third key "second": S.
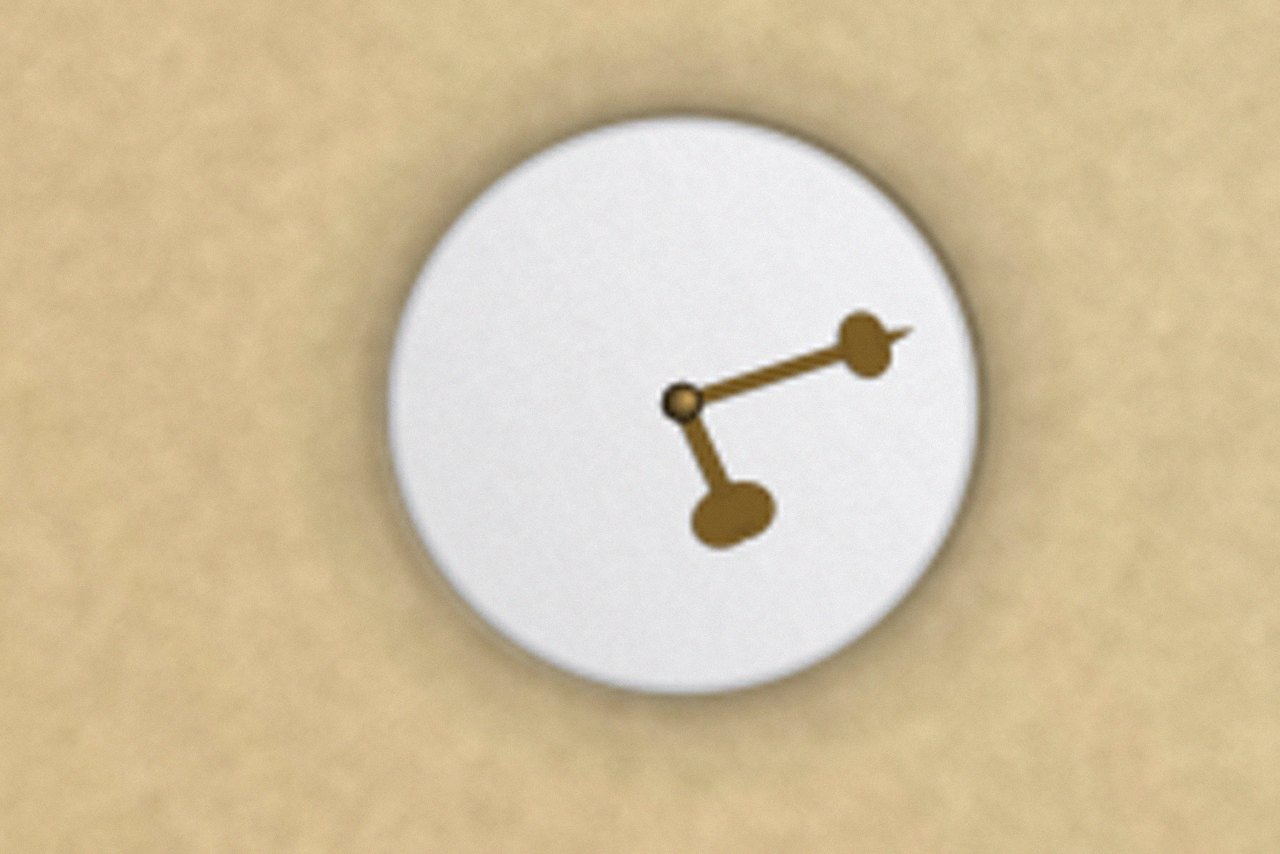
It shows {"hour": 5, "minute": 12}
